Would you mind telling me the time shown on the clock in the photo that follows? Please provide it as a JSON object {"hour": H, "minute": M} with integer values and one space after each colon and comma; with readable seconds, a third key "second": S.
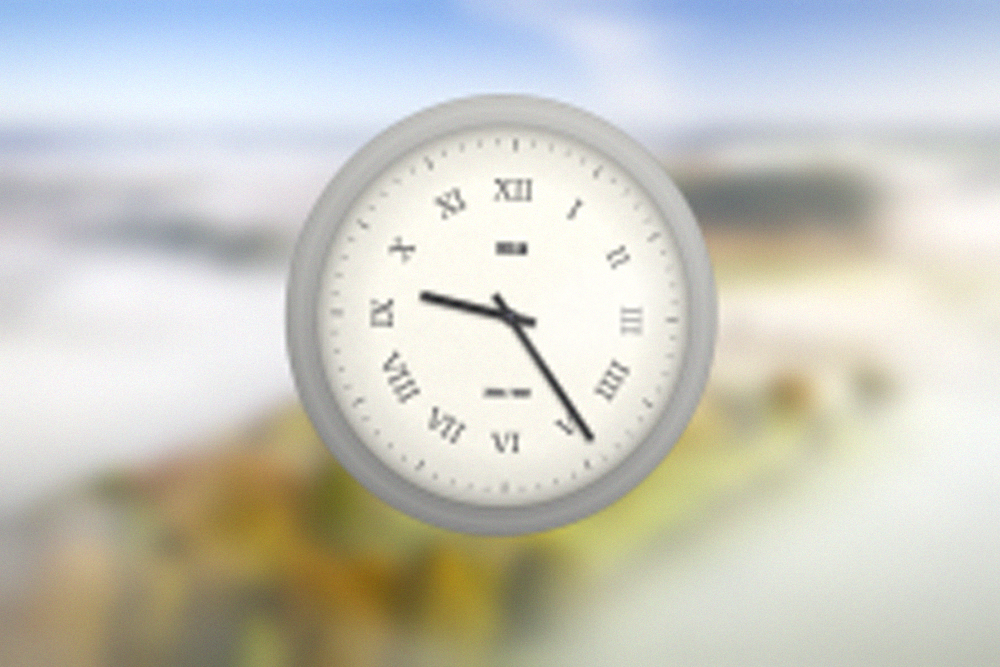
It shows {"hour": 9, "minute": 24}
